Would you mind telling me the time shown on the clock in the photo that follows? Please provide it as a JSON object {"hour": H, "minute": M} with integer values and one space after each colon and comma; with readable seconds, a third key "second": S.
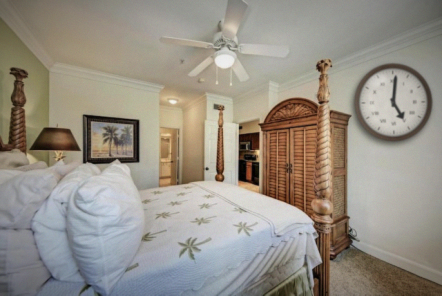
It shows {"hour": 5, "minute": 1}
